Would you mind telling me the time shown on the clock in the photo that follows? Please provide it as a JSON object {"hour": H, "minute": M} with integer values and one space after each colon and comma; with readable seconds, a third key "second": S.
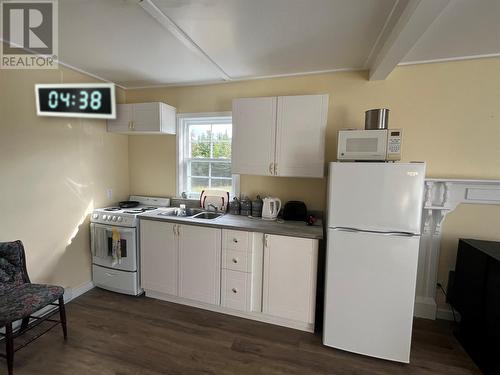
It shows {"hour": 4, "minute": 38}
